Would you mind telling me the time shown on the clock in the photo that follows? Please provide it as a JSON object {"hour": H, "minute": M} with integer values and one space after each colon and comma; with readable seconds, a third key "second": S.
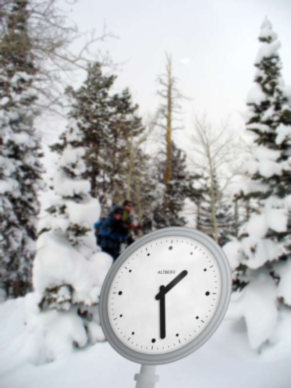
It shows {"hour": 1, "minute": 28}
